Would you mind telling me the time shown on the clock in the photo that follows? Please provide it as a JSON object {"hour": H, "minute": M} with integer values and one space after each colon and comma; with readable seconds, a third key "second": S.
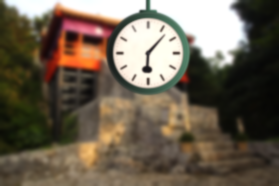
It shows {"hour": 6, "minute": 7}
